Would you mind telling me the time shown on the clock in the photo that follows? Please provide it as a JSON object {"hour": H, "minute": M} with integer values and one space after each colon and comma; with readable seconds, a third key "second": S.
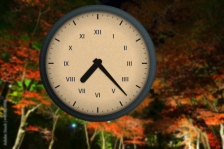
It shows {"hour": 7, "minute": 23}
